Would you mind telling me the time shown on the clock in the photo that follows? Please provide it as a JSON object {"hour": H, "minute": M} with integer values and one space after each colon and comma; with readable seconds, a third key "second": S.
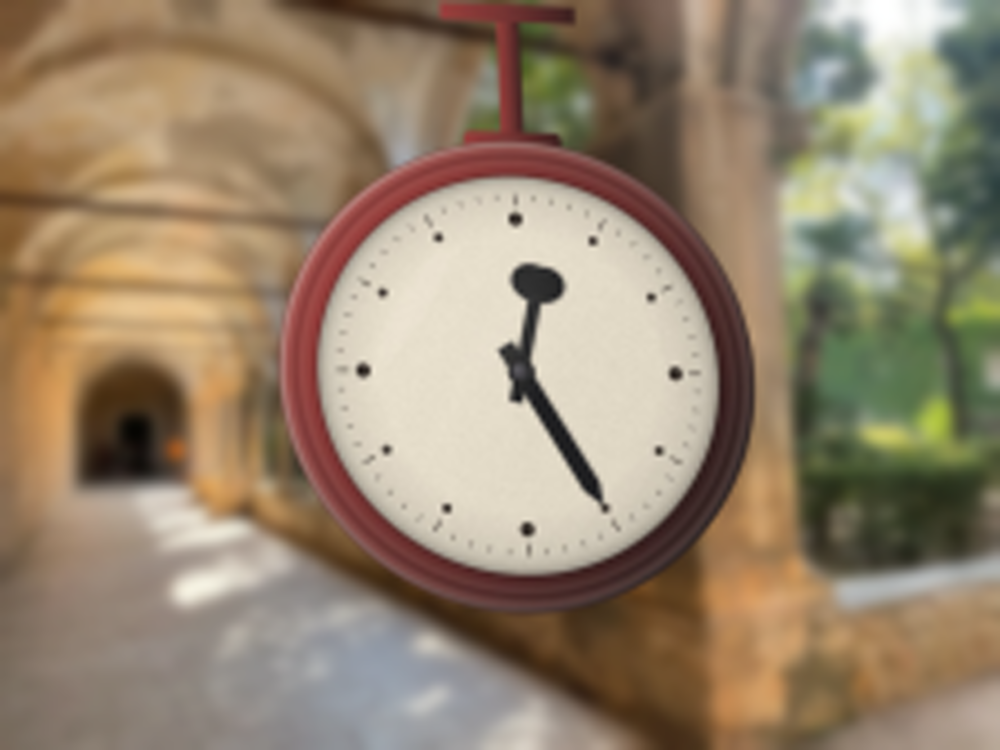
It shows {"hour": 12, "minute": 25}
